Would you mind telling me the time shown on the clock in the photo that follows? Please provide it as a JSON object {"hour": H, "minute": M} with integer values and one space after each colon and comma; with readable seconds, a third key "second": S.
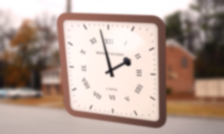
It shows {"hour": 1, "minute": 58}
